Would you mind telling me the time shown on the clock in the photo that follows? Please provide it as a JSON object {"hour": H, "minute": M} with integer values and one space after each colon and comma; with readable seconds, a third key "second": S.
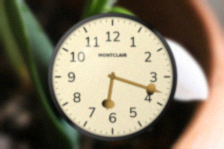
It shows {"hour": 6, "minute": 18}
